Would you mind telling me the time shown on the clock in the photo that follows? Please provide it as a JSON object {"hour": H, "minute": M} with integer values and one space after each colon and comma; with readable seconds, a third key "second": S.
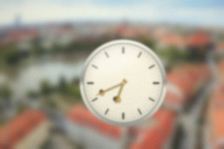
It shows {"hour": 6, "minute": 41}
